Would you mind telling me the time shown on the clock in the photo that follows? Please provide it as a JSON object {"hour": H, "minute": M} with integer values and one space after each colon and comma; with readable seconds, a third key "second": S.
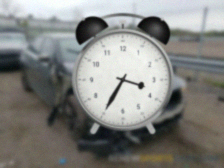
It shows {"hour": 3, "minute": 35}
